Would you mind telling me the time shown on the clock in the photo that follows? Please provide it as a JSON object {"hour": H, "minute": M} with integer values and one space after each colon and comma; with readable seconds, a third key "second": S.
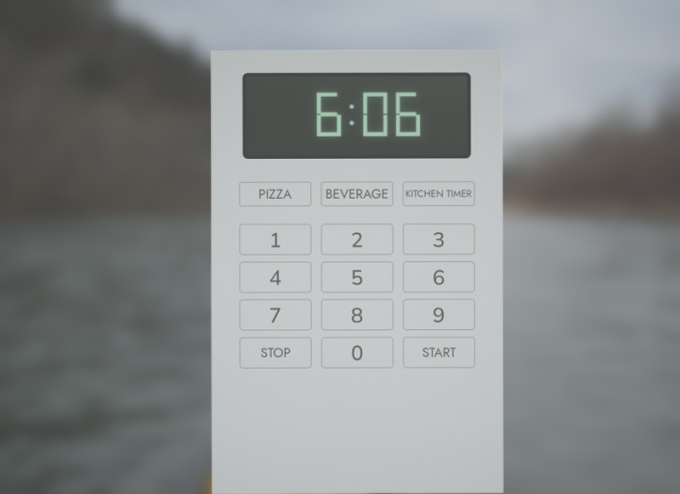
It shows {"hour": 6, "minute": 6}
